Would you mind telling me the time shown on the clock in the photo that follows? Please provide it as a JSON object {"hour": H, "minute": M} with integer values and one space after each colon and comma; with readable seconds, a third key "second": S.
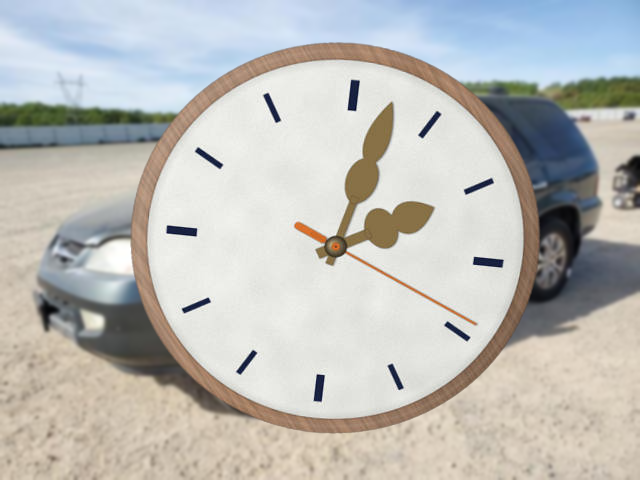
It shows {"hour": 2, "minute": 2, "second": 19}
